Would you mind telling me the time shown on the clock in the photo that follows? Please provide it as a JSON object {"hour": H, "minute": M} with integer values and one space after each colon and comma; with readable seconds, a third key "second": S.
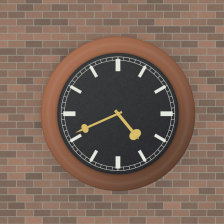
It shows {"hour": 4, "minute": 41}
